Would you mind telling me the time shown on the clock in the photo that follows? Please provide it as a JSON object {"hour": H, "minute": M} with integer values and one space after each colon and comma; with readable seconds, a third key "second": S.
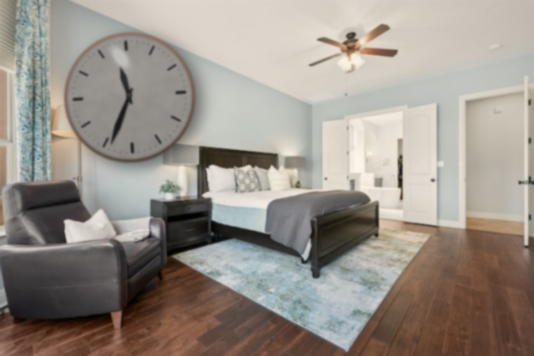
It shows {"hour": 11, "minute": 34}
